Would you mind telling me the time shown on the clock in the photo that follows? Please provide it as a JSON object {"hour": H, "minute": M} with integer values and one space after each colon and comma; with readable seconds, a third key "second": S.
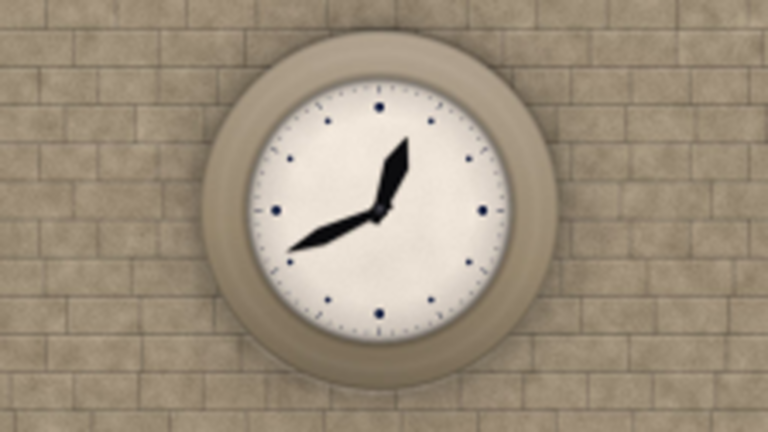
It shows {"hour": 12, "minute": 41}
